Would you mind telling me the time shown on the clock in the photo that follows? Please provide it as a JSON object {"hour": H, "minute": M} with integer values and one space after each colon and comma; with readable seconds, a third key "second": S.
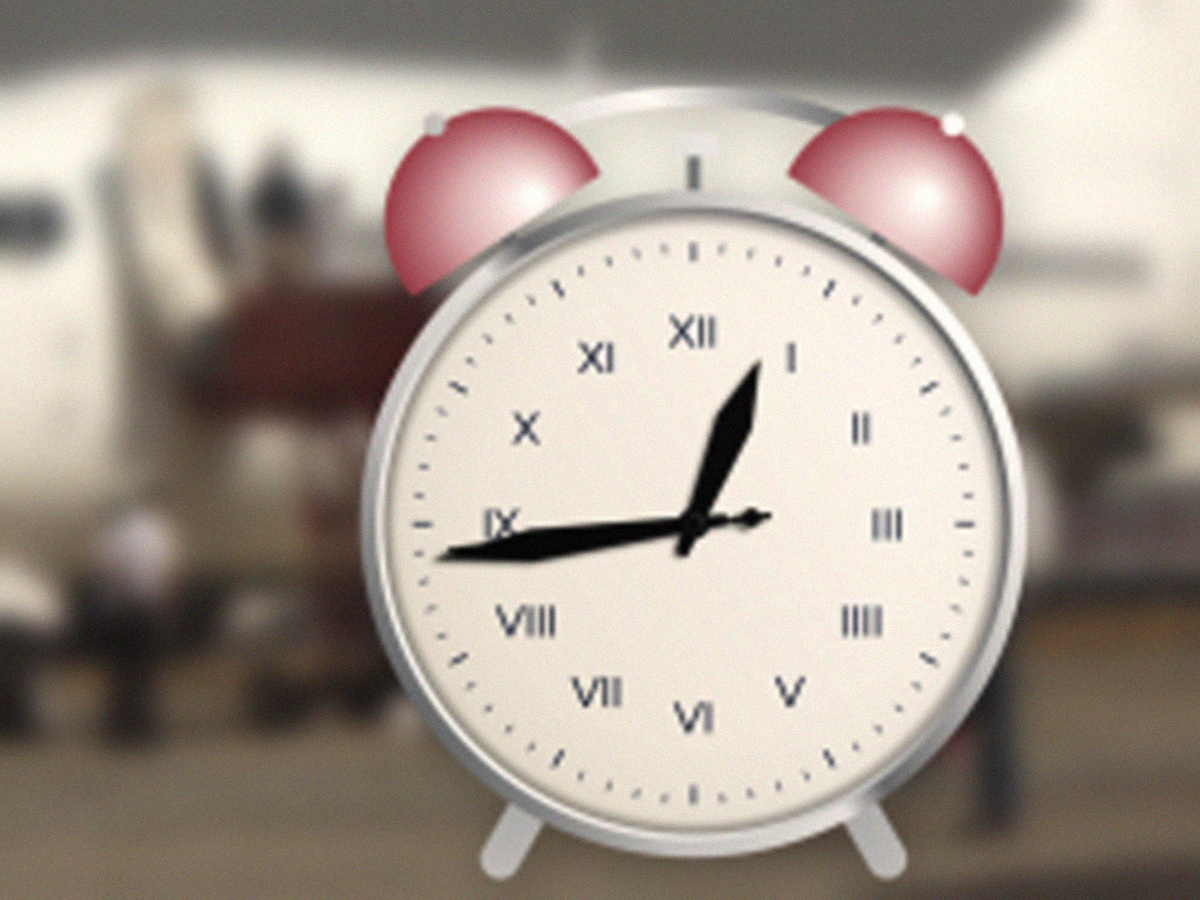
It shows {"hour": 12, "minute": 43, "second": 44}
